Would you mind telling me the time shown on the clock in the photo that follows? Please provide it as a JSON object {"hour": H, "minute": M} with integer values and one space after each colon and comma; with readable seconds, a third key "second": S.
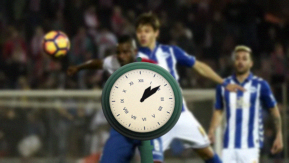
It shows {"hour": 1, "minute": 9}
